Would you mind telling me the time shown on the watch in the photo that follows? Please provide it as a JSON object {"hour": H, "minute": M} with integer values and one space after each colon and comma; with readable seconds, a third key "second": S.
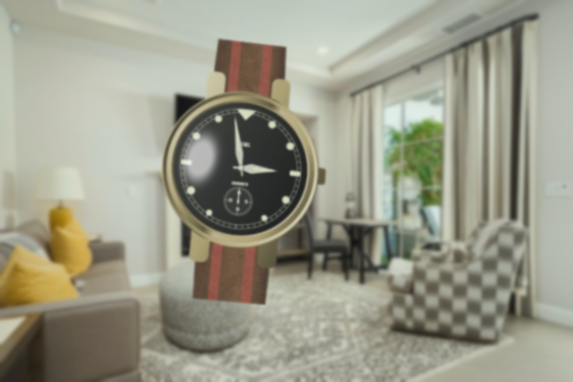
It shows {"hour": 2, "minute": 58}
